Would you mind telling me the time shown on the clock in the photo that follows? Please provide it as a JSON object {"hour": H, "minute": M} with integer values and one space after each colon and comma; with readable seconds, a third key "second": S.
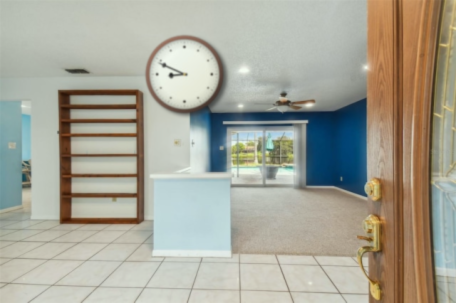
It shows {"hour": 8, "minute": 49}
